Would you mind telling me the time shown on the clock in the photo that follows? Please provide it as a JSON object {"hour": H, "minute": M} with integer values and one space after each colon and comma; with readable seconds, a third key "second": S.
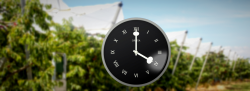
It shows {"hour": 4, "minute": 0}
